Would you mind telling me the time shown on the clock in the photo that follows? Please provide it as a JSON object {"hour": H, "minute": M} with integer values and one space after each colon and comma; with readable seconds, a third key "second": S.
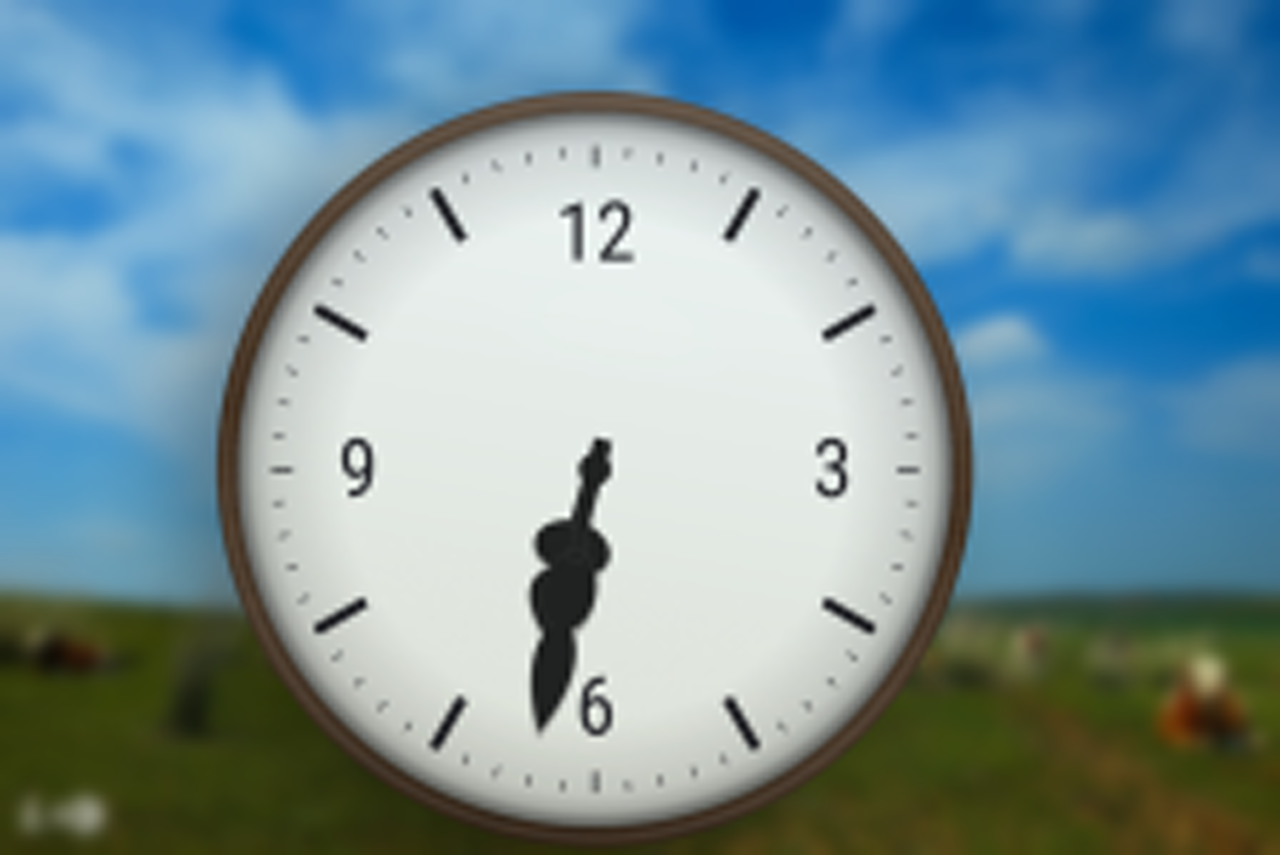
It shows {"hour": 6, "minute": 32}
